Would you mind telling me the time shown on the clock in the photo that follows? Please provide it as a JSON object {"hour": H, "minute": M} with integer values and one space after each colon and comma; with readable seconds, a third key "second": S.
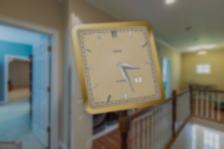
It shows {"hour": 3, "minute": 27}
